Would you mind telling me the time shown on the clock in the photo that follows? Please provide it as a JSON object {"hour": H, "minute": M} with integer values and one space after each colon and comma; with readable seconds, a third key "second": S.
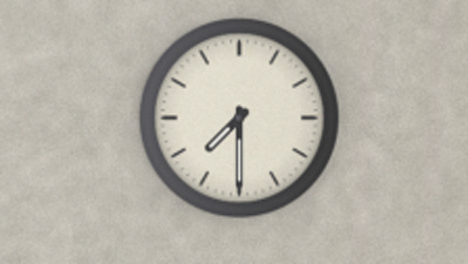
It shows {"hour": 7, "minute": 30}
